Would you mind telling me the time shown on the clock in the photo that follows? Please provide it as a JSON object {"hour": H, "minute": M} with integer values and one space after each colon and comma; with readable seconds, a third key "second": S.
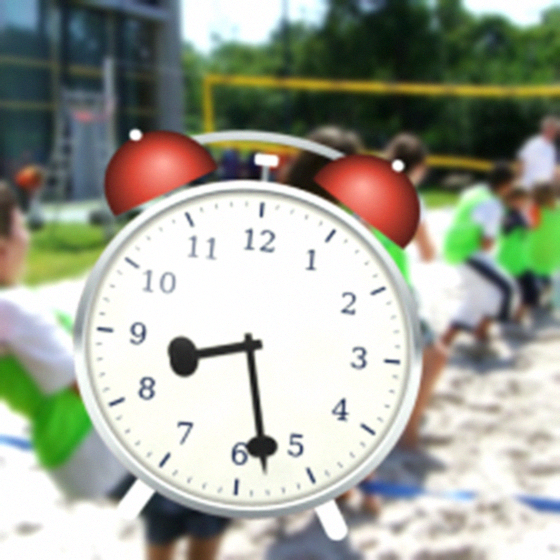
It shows {"hour": 8, "minute": 28}
